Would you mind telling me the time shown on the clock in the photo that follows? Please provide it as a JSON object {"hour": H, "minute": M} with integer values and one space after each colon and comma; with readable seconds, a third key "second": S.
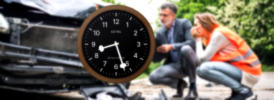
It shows {"hour": 8, "minute": 27}
